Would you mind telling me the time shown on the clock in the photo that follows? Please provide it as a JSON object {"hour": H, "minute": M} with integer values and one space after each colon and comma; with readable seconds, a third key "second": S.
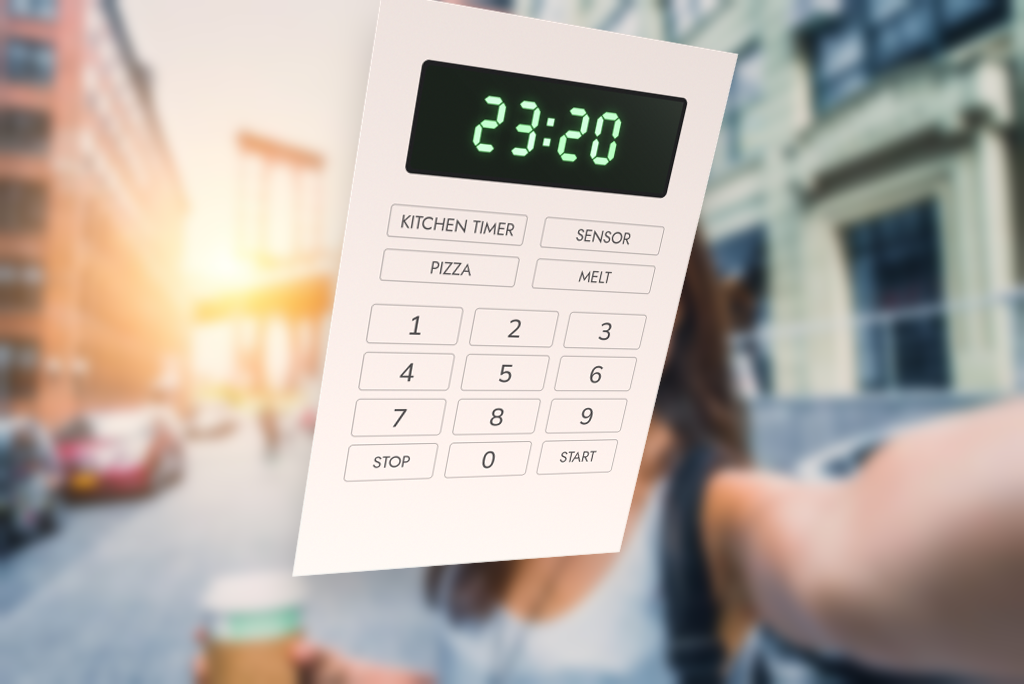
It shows {"hour": 23, "minute": 20}
